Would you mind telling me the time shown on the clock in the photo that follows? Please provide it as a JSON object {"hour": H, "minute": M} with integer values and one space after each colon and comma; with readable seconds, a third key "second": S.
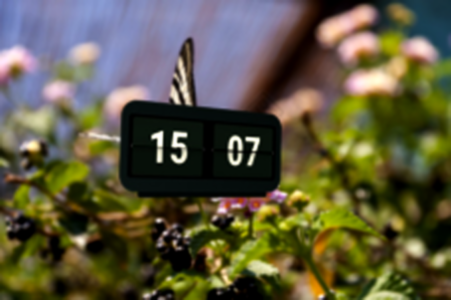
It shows {"hour": 15, "minute": 7}
